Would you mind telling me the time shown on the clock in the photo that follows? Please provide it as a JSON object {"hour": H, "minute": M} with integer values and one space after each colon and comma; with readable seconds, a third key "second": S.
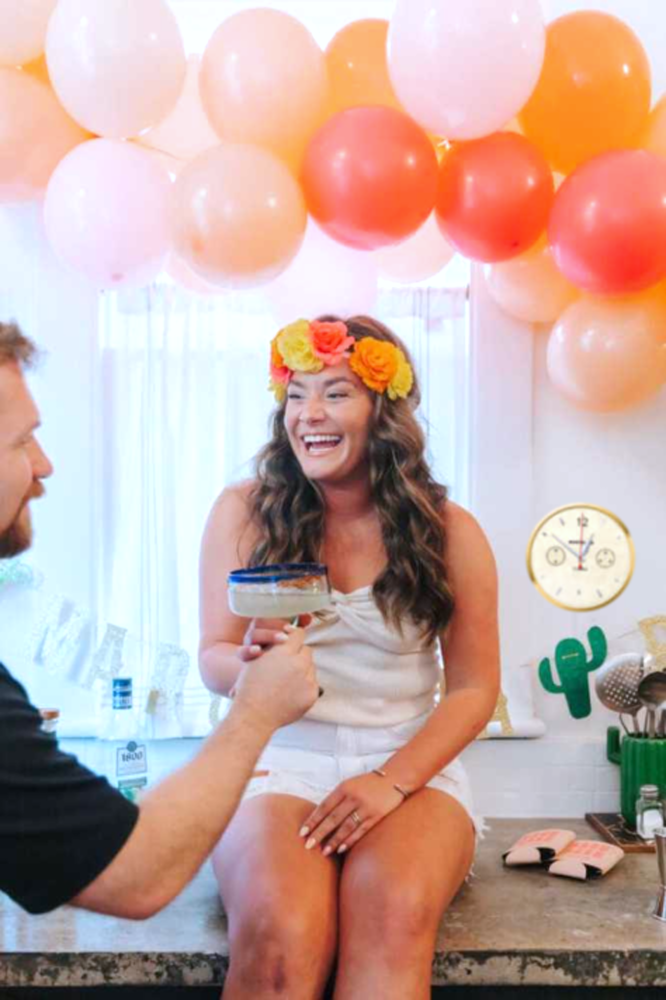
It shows {"hour": 12, "minute": 51}
